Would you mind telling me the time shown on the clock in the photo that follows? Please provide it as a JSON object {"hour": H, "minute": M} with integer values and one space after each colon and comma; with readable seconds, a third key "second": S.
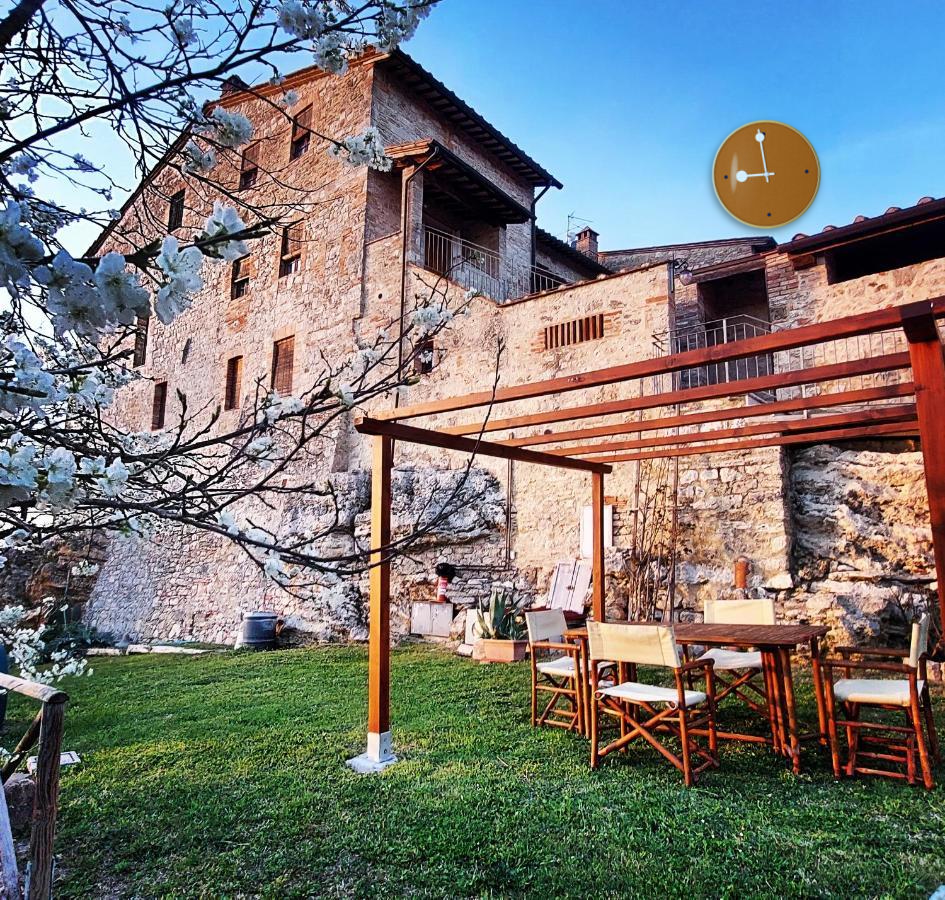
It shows {"hour": 8, "minute": 59}
